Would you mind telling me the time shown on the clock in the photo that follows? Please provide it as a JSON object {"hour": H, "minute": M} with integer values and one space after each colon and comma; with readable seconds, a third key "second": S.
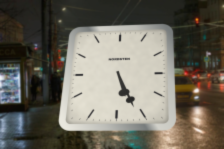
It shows {"hour": 5, "minute": 26}
